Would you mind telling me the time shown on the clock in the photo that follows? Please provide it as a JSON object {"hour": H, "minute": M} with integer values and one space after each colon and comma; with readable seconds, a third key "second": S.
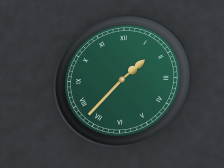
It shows {"hour": 1, "minute": 37}
